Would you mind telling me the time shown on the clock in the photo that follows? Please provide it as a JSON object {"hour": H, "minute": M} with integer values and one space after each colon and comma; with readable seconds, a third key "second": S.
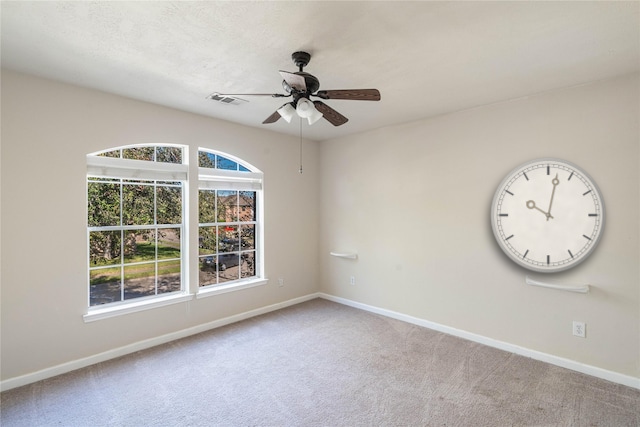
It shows {"hour": 10, "minute": 2}
